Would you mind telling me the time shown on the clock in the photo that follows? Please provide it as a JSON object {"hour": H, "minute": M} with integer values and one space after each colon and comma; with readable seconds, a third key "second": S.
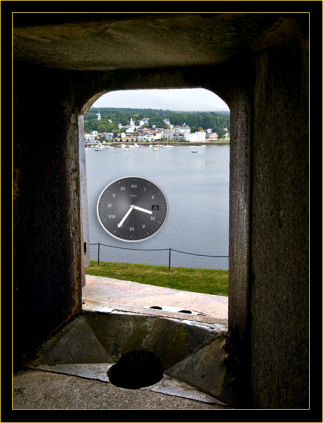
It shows {"hour": 3, "minute": 35}
